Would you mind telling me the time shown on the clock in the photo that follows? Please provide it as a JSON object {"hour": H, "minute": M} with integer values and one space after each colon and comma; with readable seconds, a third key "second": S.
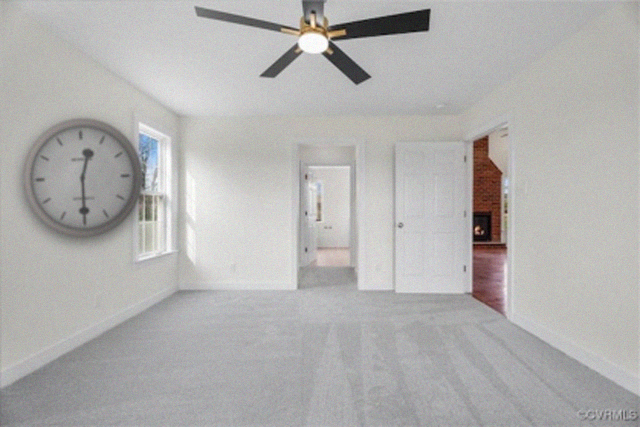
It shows {"hour": 12, "minute": 30}
